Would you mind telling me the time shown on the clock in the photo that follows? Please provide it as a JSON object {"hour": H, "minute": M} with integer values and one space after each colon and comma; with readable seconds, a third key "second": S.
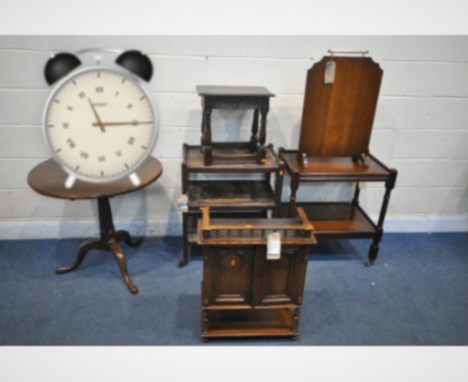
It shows {"hour": 11, "minute": 15}
